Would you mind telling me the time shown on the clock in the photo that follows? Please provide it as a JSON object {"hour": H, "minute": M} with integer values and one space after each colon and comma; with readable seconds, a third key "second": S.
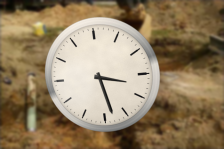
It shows {"hour": 3, "minute": 28}
